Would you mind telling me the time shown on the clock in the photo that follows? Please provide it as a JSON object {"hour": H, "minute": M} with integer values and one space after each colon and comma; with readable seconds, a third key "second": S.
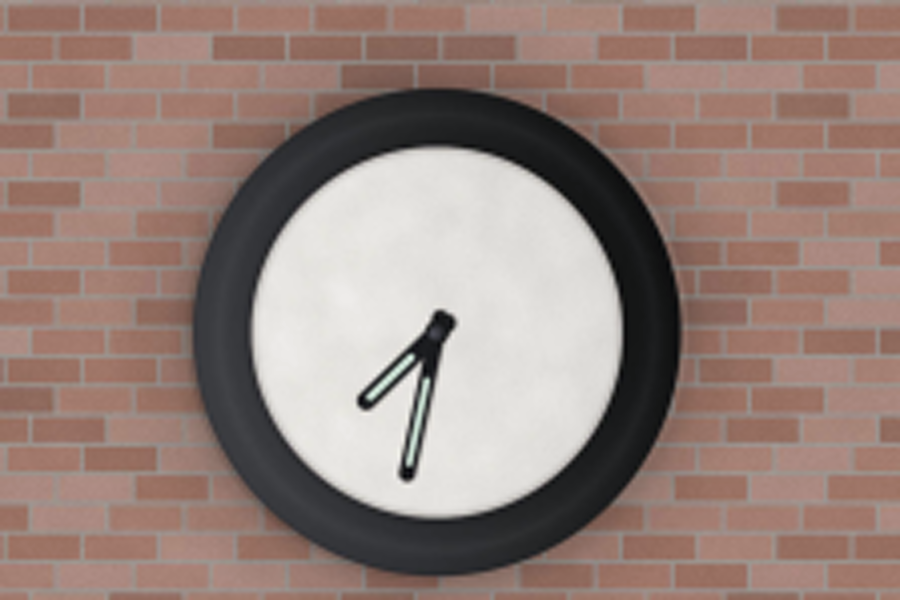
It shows {"hour": 7, "minute": 32}
